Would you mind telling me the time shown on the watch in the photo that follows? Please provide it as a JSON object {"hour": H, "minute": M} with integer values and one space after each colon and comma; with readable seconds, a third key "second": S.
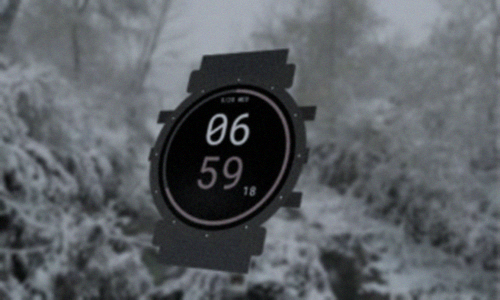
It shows {"hour": 6, "minute": 59}
